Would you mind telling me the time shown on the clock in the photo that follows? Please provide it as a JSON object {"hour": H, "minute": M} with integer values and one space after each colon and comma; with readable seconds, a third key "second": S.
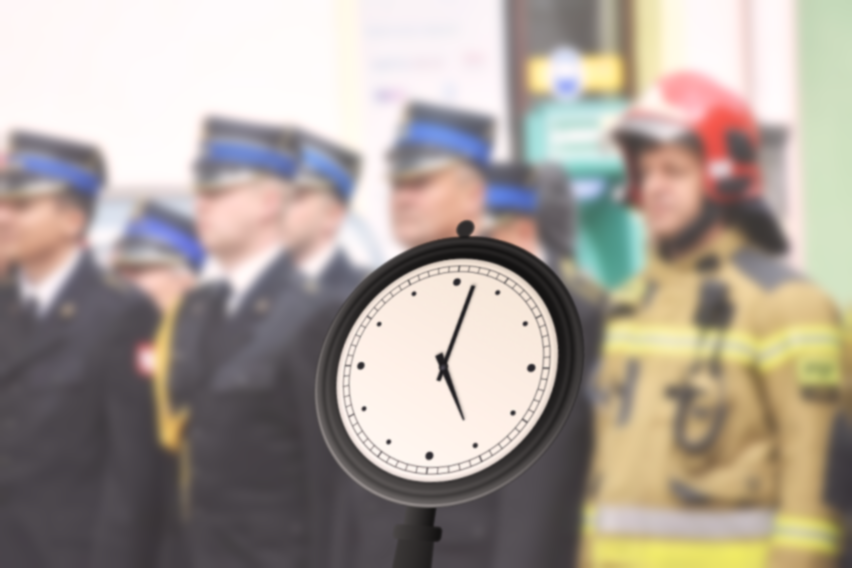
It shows {"hour": 5, "minute": 2}
